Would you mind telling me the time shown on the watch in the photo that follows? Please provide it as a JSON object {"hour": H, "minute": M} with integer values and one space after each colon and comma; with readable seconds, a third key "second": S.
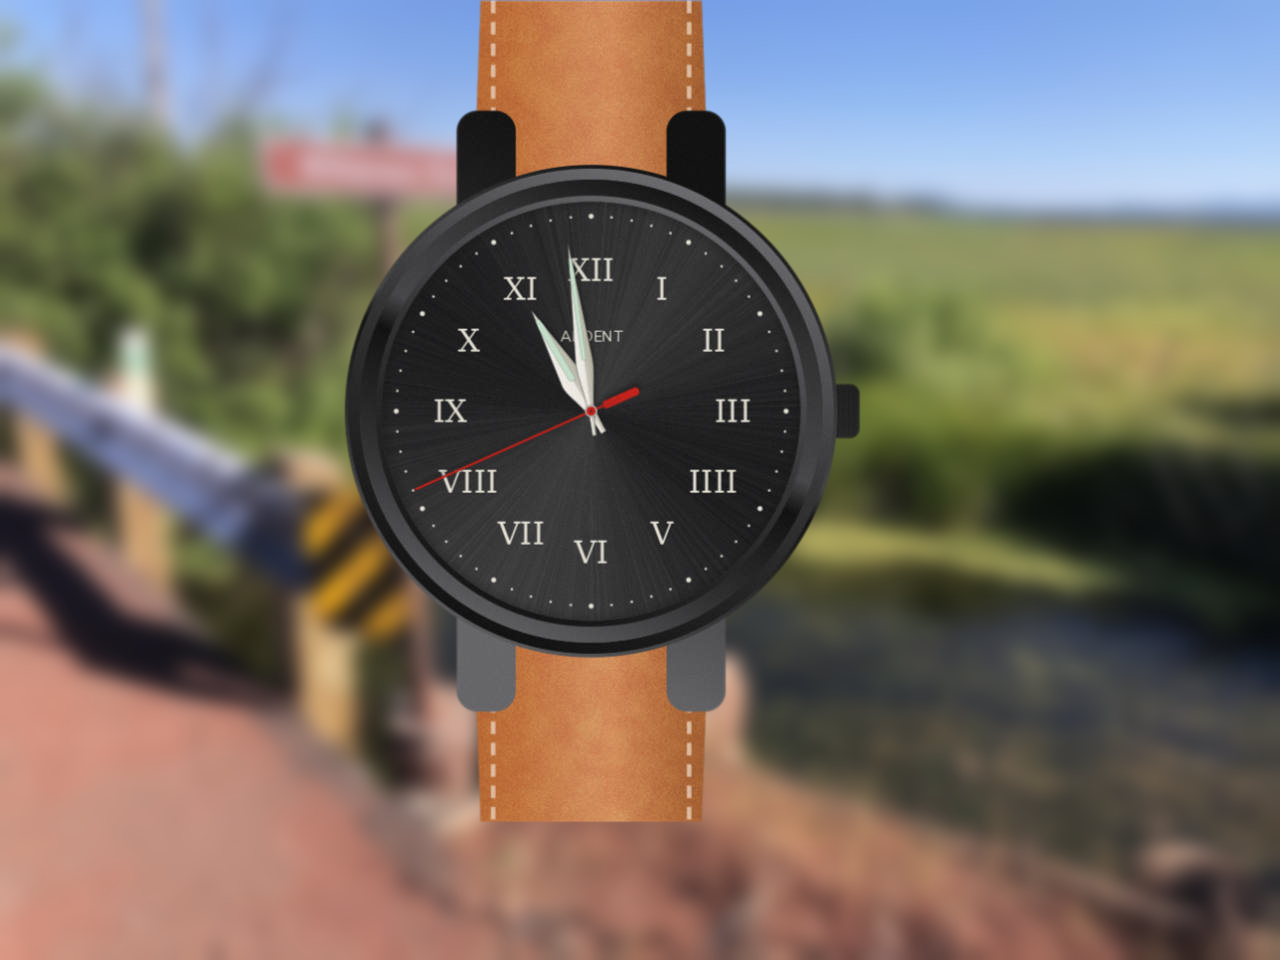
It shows {"hour": 10, "minute": 58, "second": 41}
